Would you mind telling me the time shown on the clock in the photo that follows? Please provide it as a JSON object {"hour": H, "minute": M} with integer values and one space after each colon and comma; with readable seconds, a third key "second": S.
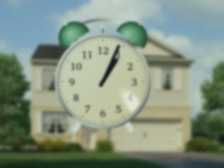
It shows {"hour": 1, "minute": 4}
